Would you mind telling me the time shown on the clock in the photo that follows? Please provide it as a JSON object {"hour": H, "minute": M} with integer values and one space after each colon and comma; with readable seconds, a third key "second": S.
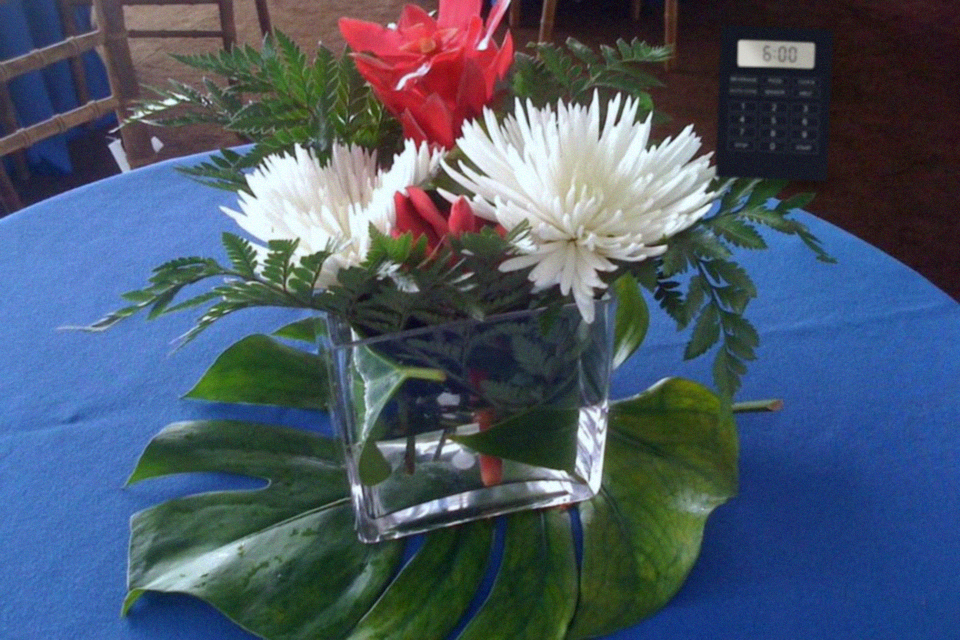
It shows {"hour": 6, "minute": 0}
